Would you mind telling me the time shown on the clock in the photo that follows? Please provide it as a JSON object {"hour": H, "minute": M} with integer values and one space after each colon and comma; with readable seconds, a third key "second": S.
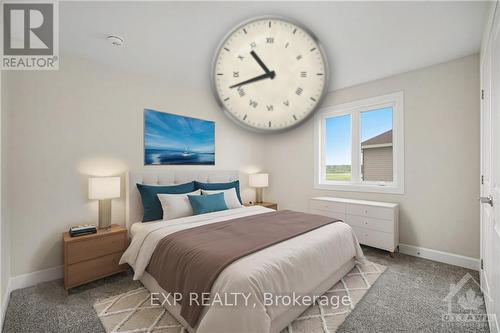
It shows {"hour": 10, "minute": 42}
